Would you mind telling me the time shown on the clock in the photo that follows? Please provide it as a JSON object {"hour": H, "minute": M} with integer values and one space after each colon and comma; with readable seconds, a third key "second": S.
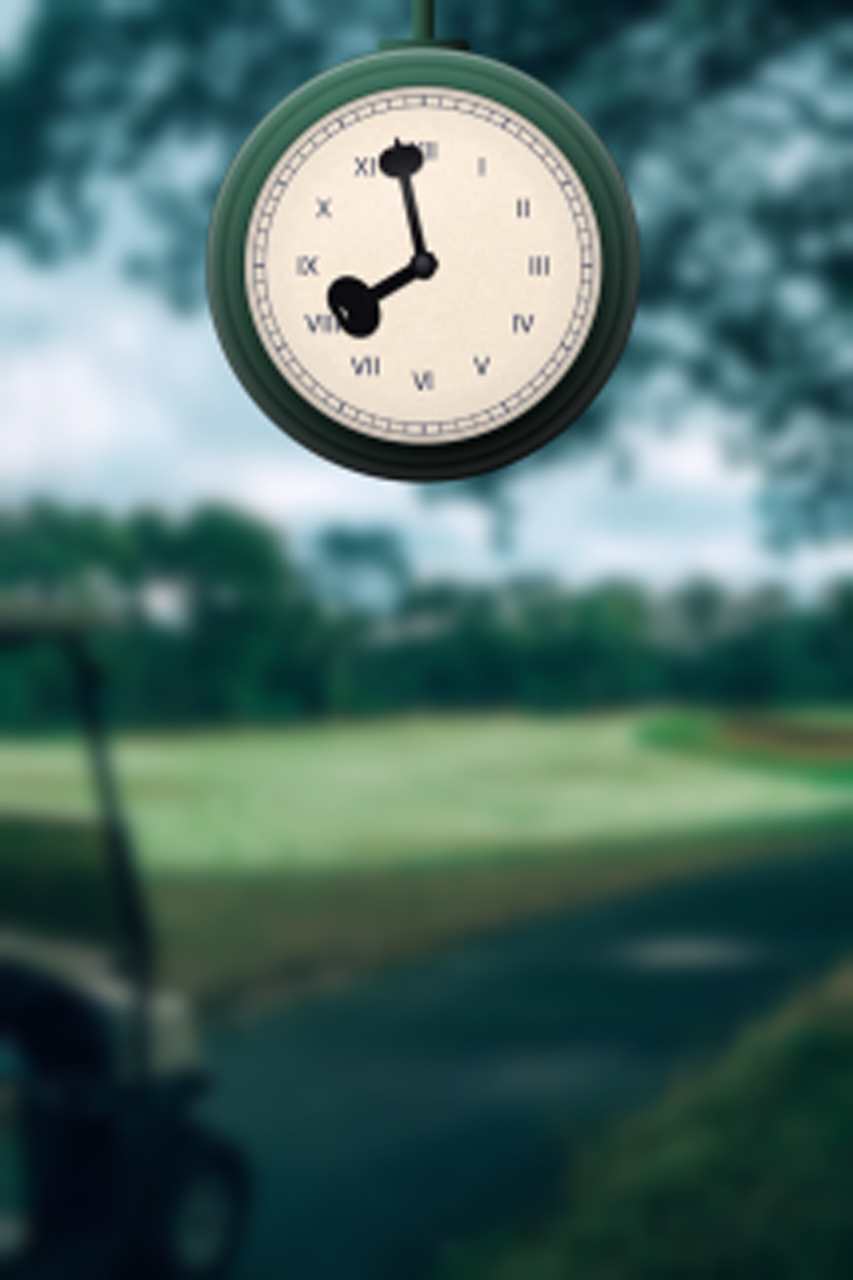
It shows {"hour": 7, "minute": 58}
